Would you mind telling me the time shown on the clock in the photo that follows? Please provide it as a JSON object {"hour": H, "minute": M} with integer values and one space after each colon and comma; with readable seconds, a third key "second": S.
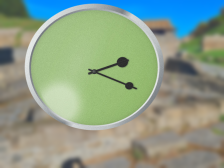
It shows {"hour": 2, "minute": 19}
